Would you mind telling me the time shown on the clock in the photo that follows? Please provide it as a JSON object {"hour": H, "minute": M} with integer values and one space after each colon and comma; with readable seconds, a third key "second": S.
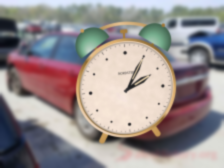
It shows {"hour": 2, "minute": 5}
